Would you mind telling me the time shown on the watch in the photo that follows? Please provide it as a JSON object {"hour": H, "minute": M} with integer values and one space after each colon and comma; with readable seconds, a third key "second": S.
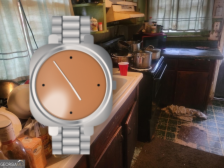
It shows {"hour": 4, "minute": 54}
